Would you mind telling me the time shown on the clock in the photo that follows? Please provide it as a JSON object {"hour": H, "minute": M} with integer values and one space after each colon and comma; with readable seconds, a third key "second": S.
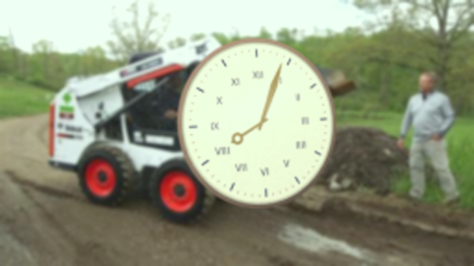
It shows {"hour": 8, "minute": 4}
